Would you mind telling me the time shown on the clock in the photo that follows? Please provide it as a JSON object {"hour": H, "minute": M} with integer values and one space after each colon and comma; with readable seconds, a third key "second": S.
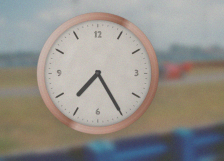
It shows {"hour": 7, "minute": 25}
